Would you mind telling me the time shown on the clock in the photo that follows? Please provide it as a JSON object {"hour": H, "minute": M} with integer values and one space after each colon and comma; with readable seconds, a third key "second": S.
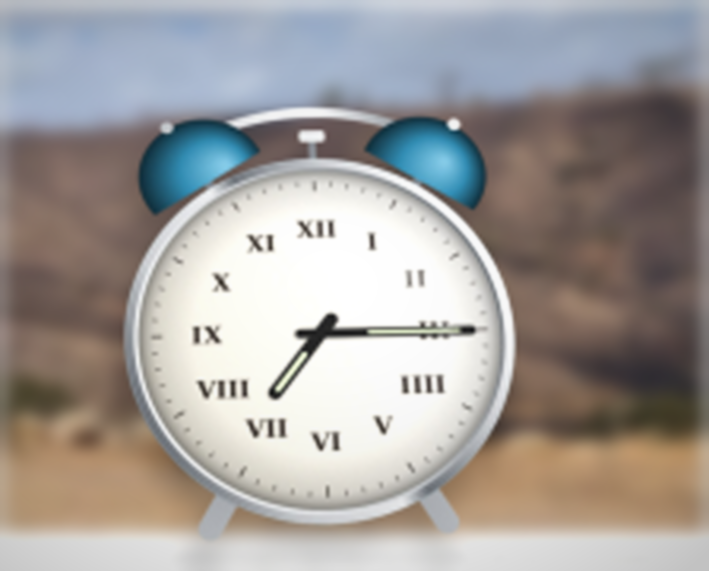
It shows {"hour": 7, "minute": 15}
